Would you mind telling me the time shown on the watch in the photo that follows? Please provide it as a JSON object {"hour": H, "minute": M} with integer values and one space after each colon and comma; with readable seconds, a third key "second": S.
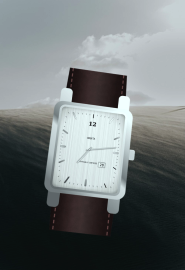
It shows {"hour": 7, "minute": 13}
